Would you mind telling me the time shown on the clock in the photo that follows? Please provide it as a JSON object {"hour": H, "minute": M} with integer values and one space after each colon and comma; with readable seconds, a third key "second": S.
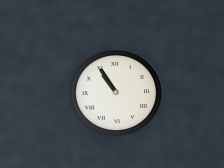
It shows {"hour": 10, "minute": 55}
